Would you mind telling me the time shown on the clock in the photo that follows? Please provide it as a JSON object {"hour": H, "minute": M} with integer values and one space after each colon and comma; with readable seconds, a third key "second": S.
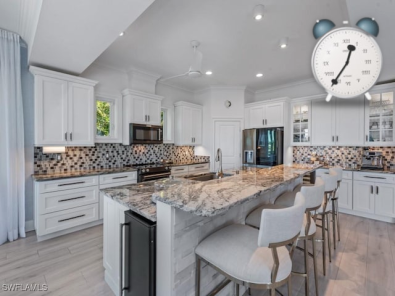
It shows {"hour": 12, "minute": 36}
